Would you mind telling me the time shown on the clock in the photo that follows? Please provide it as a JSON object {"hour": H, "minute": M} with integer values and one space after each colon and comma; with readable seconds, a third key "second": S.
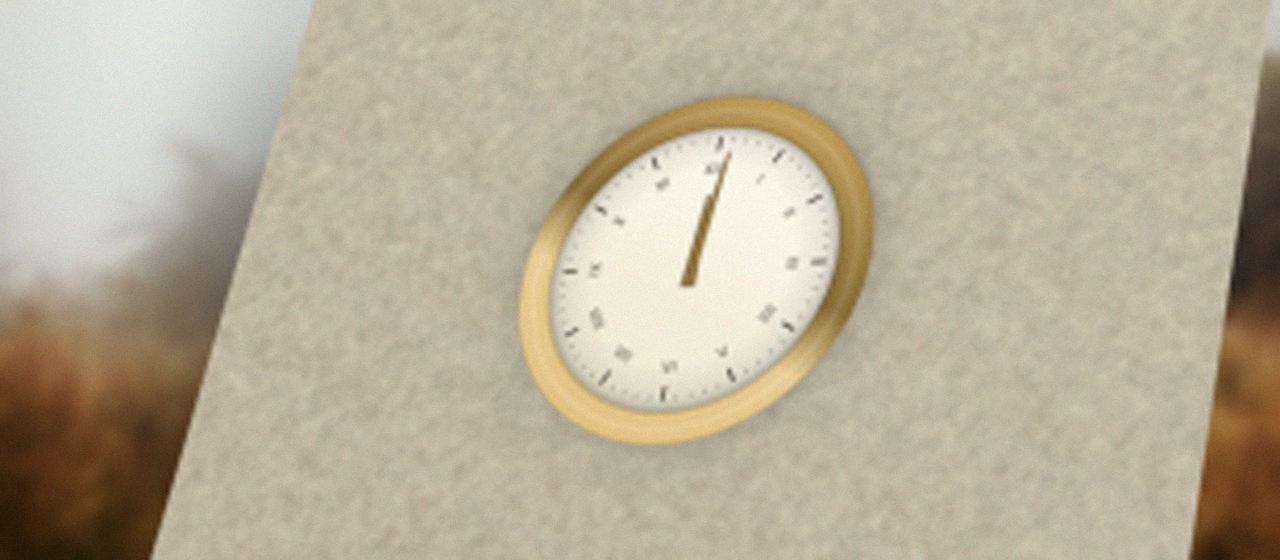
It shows {"hour": 12, "minute": 1}
